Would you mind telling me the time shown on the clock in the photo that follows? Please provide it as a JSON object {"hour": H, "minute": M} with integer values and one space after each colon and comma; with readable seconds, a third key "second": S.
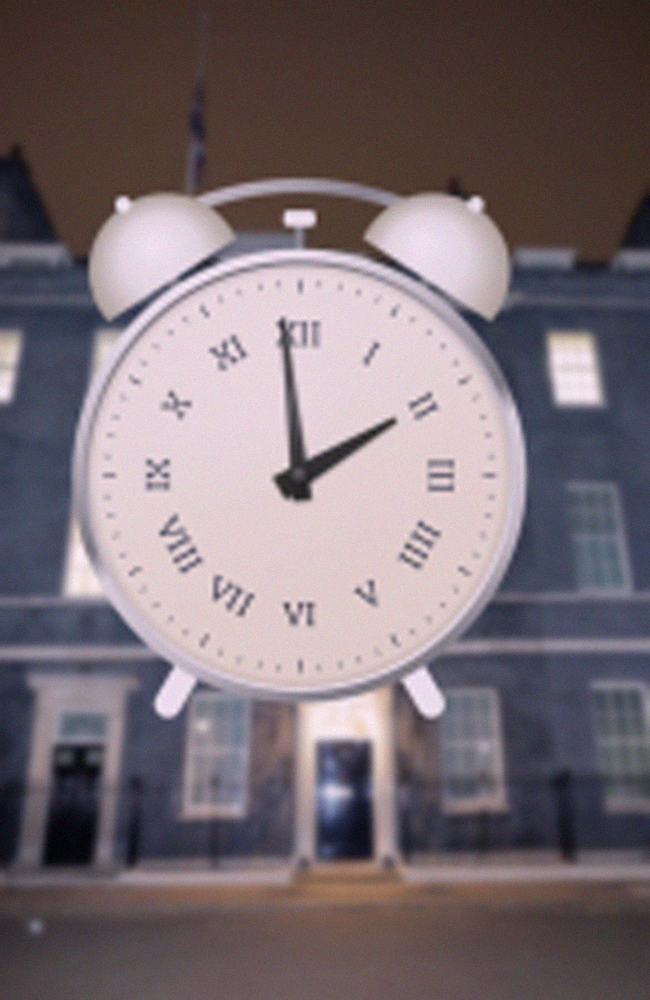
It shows {"hour": 1, "minute": 59}
